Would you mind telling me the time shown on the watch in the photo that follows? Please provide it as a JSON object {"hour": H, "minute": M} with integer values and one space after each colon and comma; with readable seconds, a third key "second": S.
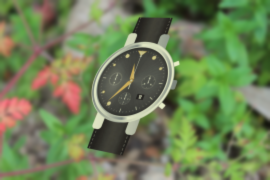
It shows {"hour": 11, "minute": 36}
